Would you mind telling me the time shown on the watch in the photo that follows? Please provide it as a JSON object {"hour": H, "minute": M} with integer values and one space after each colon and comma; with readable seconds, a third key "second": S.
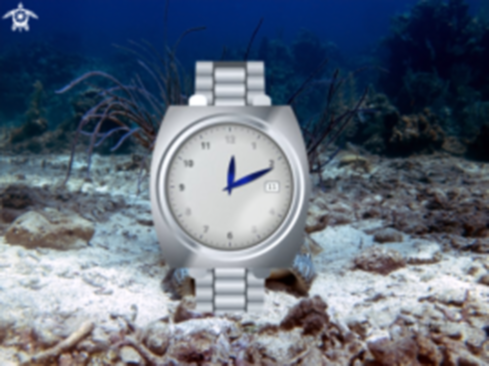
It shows {"hour": 12, "minute": 11}
